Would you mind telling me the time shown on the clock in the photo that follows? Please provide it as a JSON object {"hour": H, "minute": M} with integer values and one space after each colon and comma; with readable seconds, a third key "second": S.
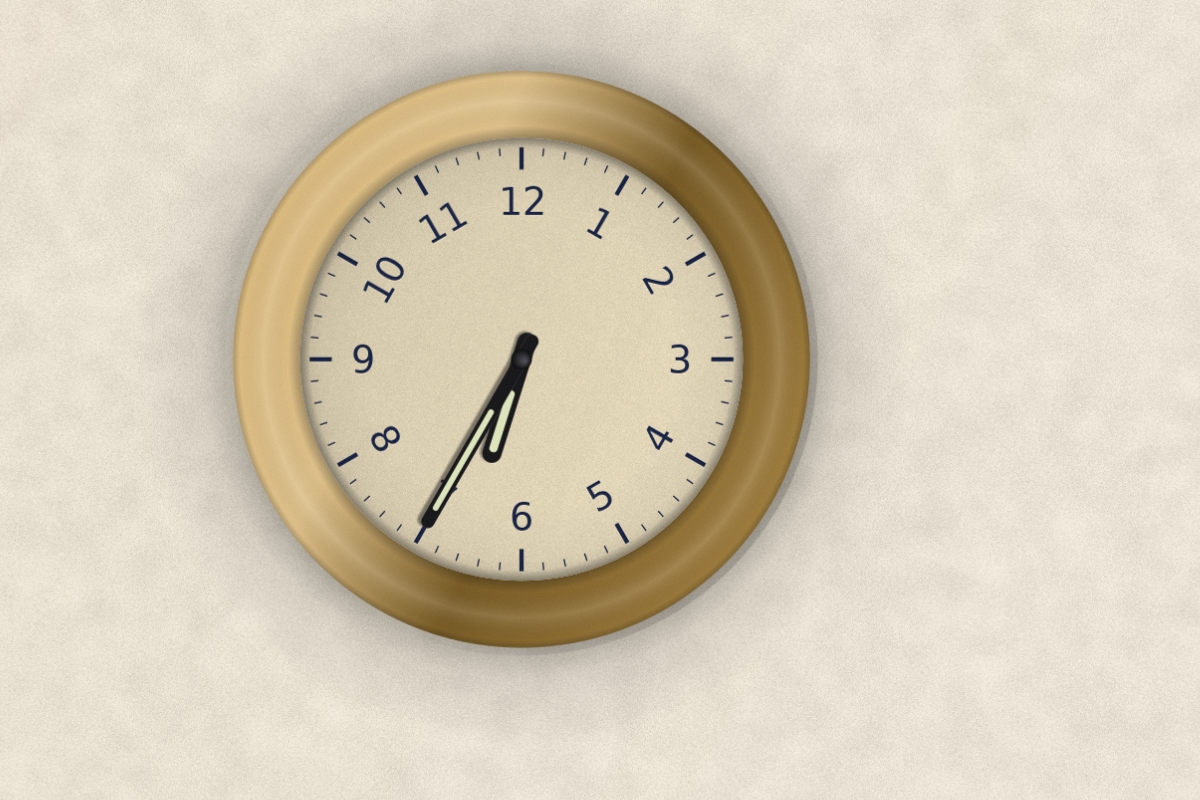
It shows {"hour": 6, "minute": 35}
